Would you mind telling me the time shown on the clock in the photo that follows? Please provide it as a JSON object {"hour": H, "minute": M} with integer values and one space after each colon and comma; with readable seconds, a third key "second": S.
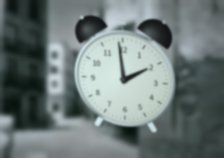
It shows {"hour": 1, "minute": 59}
